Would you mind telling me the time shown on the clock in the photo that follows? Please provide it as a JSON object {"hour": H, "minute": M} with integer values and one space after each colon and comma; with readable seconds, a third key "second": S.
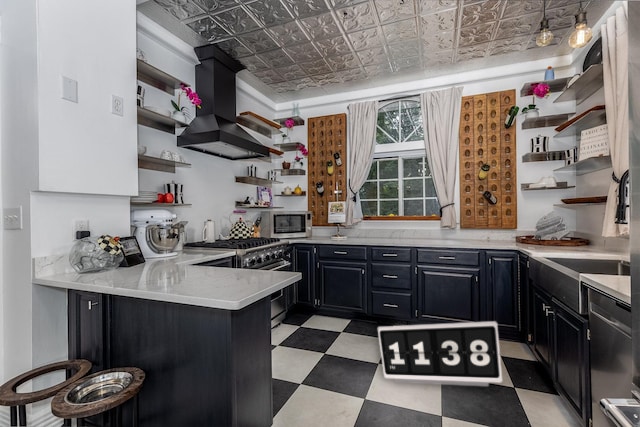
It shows {"hour": 11, "minute": 38}
